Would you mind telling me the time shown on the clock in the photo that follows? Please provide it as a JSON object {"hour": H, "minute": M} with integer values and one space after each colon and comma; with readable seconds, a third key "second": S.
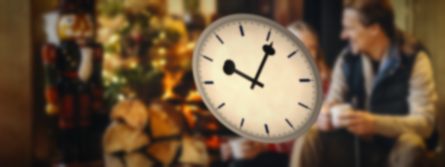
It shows {"hour": 10, "minute": 6}
